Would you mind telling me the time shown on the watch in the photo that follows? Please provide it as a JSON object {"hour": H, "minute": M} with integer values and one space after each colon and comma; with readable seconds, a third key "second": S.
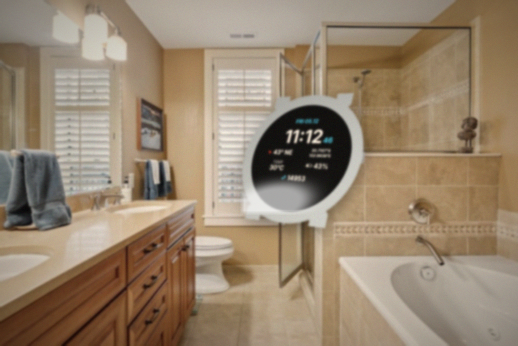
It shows {"hour": 11, "minute": 12}
